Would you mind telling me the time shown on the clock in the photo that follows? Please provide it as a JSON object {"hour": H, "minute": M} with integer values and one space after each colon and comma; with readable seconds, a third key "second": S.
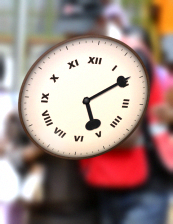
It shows {"hour": 5, "minute": 9}
